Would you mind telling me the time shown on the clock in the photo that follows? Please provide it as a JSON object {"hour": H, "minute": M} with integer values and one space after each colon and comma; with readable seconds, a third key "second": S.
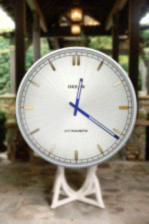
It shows {"hour": 12, "minute": 21}
